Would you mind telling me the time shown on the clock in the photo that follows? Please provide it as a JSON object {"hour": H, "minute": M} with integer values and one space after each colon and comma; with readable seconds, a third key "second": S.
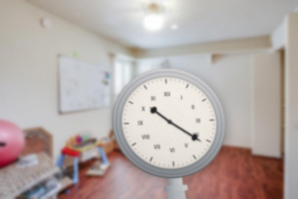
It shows {"hour": 10, "minute": 21}
